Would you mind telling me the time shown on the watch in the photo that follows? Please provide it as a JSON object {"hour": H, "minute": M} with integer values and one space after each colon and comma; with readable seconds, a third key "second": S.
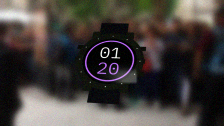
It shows {"hour": 1, "minute": 20}
